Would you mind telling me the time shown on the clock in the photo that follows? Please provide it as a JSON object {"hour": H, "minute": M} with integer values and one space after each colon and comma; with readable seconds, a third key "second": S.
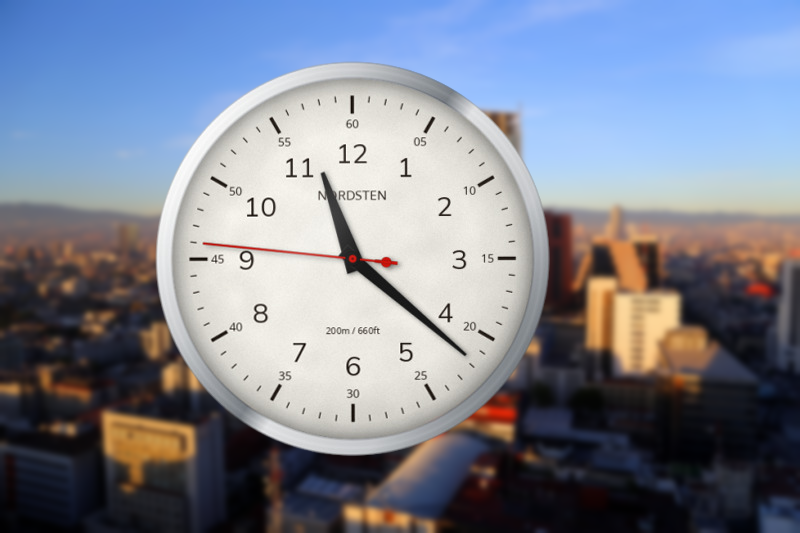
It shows {"hour": 11, "minute": 21, "second": 46}
